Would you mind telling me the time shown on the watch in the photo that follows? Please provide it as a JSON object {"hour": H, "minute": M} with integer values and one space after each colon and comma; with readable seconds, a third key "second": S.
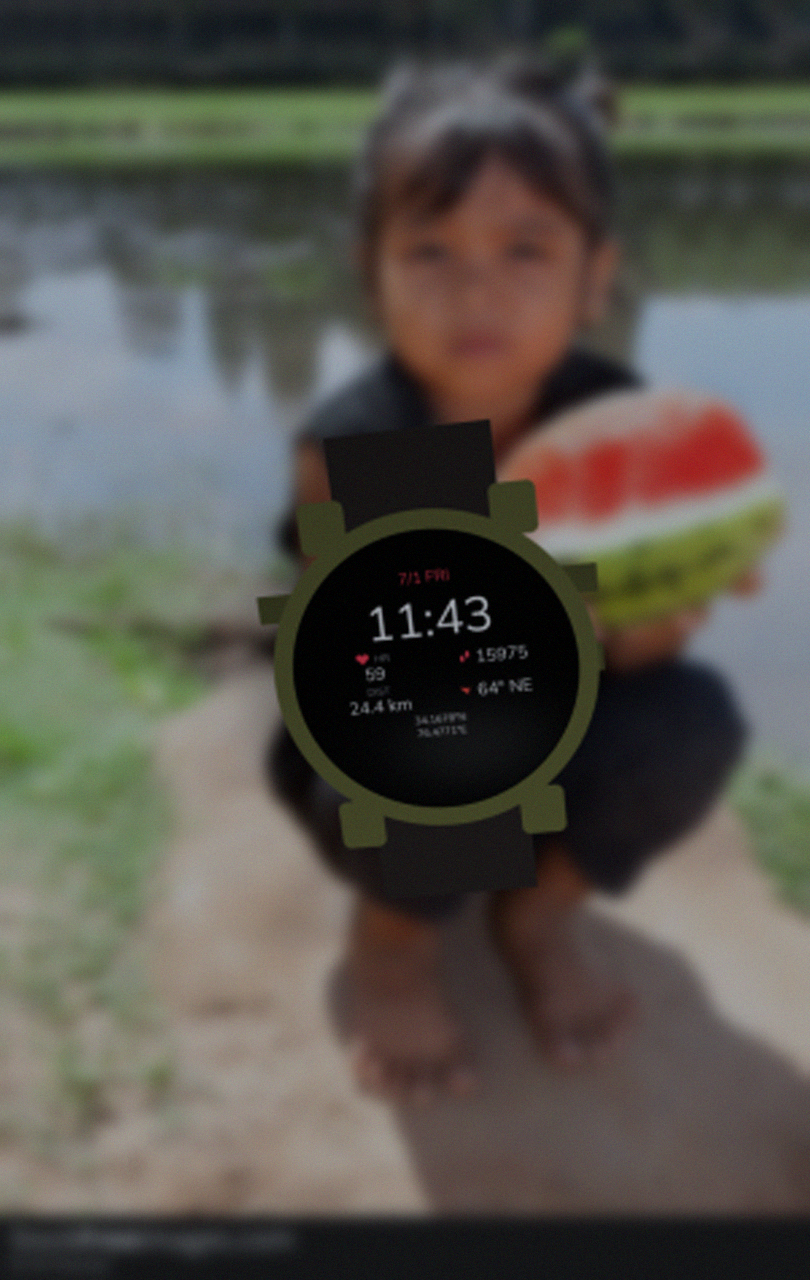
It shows {"hour": 11, "minute": 43}
